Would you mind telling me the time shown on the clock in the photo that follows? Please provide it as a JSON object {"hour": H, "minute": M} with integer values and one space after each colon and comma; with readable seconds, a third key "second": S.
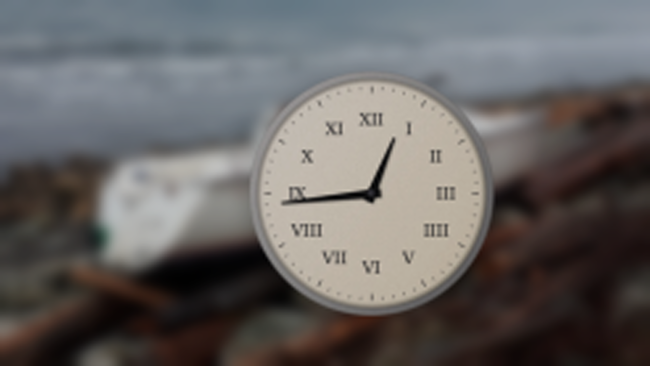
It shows {"hour": 12, "minute": 44}
